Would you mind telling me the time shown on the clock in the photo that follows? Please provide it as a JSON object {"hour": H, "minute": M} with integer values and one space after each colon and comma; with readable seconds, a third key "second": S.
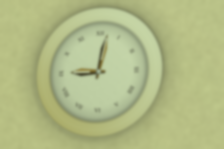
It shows {"hour": 9, "minute": 2}
